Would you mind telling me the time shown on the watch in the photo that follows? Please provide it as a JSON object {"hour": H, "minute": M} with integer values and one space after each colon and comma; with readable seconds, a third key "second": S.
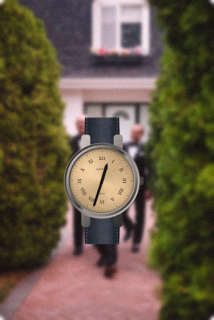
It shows {"hour": 12, "minute": 33}
